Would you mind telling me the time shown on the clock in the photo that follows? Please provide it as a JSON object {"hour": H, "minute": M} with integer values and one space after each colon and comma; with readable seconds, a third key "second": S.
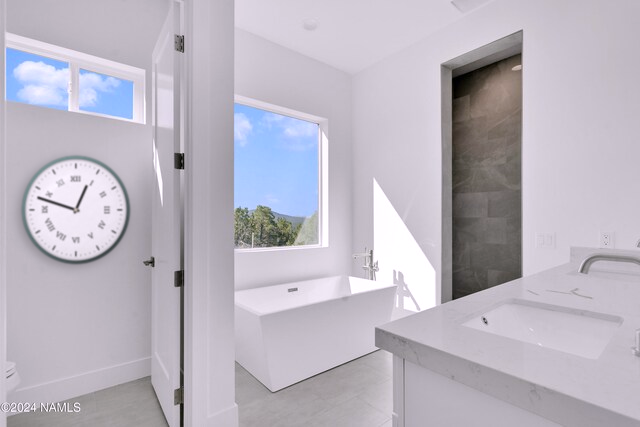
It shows {"hour": 12, "minute": 48}
